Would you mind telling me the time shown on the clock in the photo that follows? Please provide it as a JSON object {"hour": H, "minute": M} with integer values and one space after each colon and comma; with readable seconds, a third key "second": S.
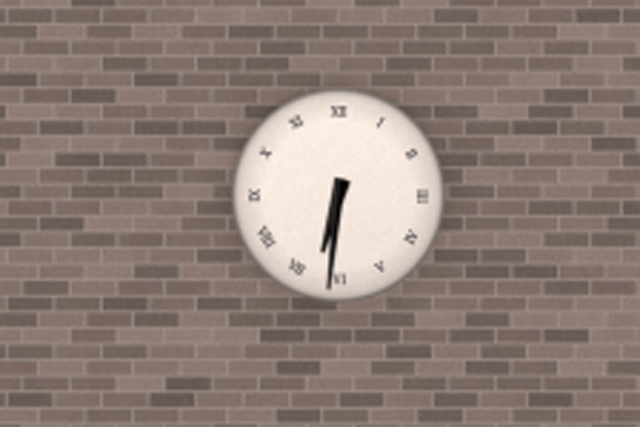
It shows {"hour": 6, "minute": 31}
